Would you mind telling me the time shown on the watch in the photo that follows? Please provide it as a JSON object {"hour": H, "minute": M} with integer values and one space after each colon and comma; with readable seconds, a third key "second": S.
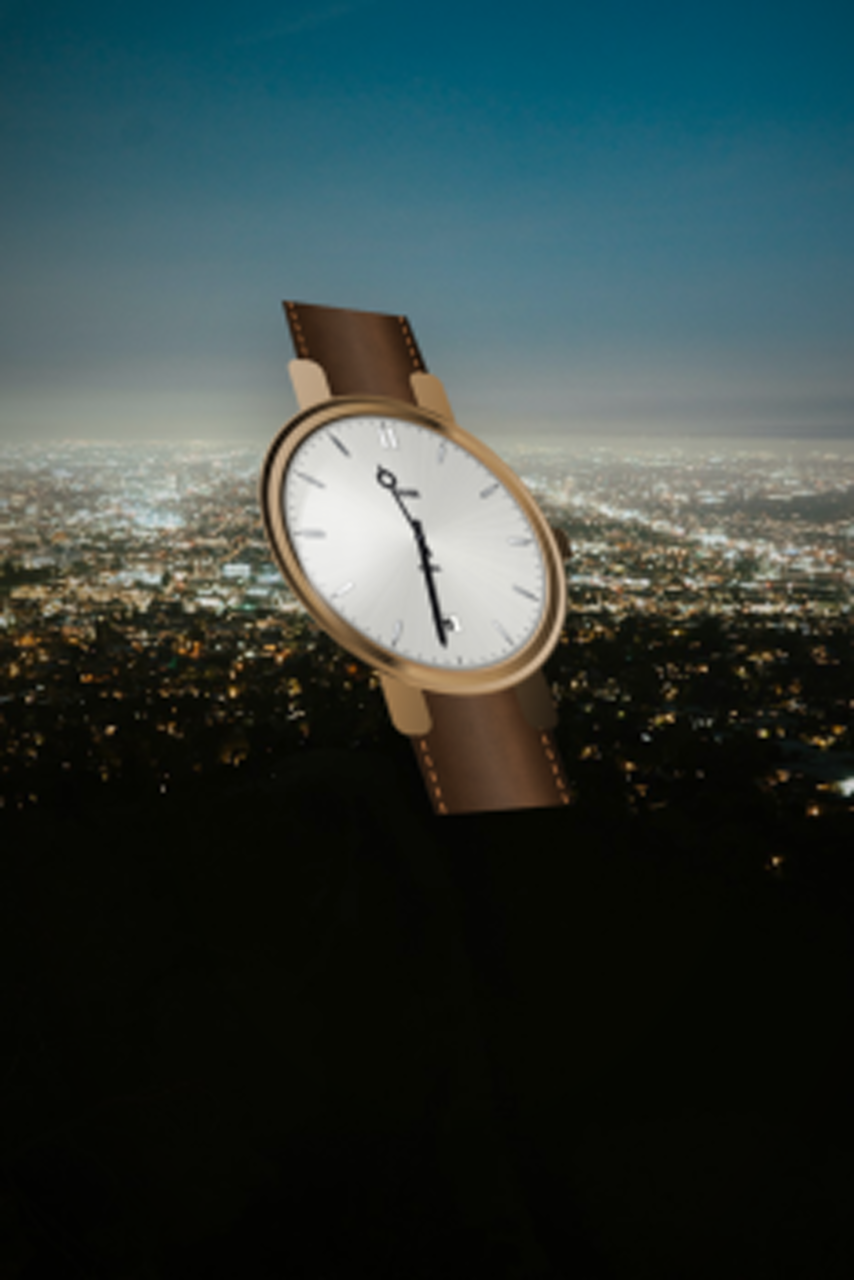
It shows {"hour": 11, "minute": 31}
